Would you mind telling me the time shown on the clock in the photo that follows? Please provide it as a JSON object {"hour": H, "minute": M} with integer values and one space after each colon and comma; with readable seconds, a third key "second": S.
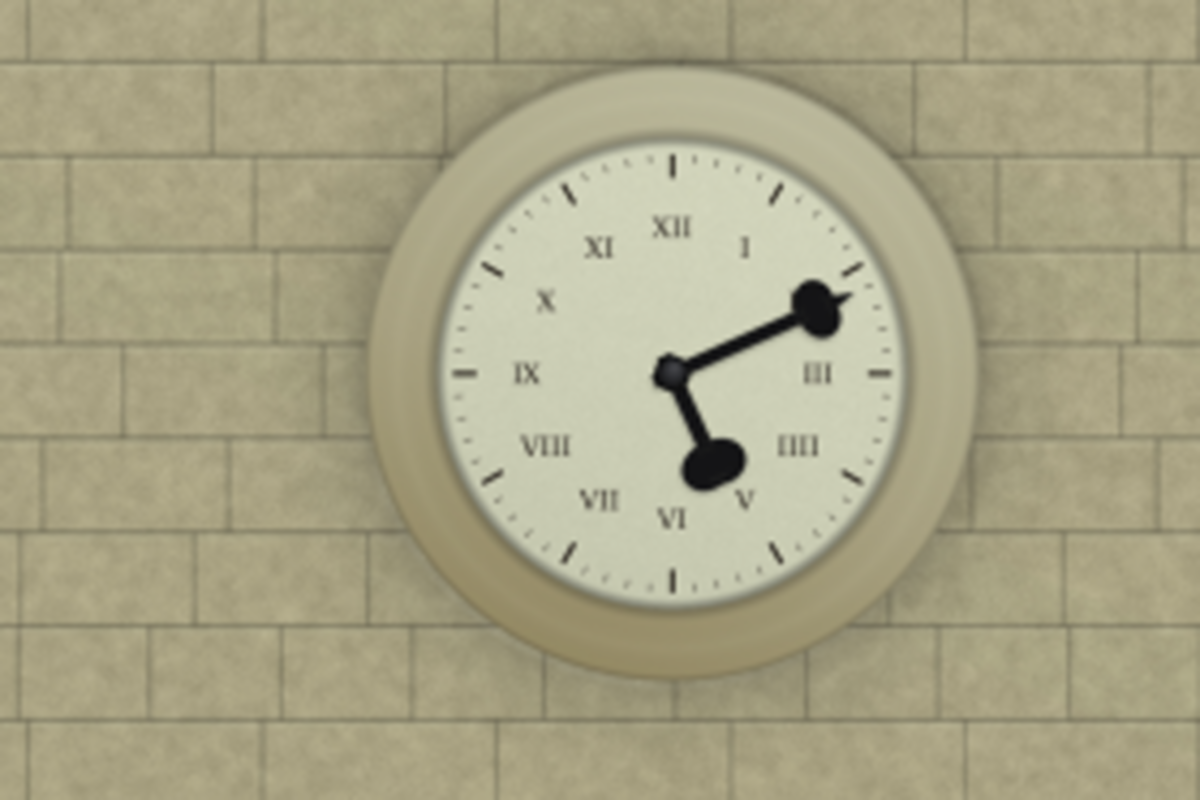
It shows {"hour": 5, "minute": 11}
